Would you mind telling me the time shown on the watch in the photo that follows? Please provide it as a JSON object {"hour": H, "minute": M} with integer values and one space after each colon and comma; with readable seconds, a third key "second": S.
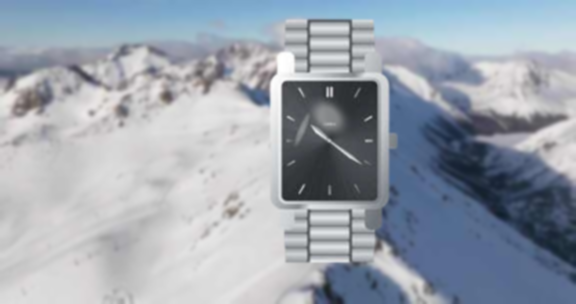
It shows {"hour": 10, "minute": 21}
